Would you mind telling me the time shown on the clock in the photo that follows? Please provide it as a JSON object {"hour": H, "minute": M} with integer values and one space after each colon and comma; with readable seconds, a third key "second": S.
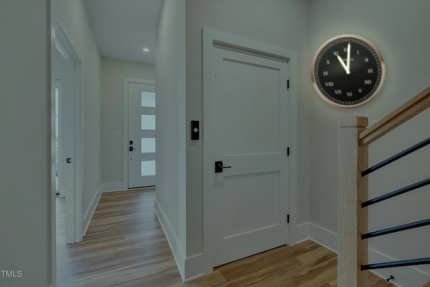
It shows {"hour": 11, "minute": 1}
